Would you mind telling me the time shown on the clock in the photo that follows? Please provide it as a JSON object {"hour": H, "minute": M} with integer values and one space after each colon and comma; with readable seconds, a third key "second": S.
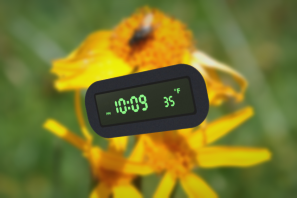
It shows {"hour": 10, "minute": 9}
